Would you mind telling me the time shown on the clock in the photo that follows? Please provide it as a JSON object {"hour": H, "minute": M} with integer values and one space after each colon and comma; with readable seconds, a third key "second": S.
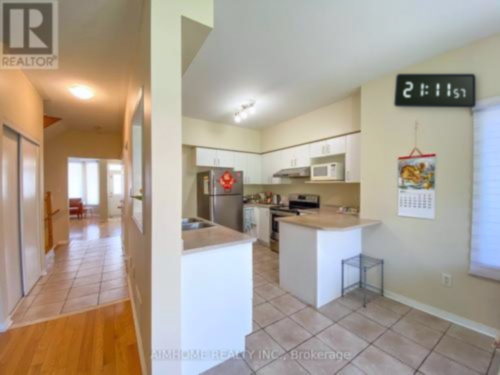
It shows {"hour": 21, "minute": 11}
